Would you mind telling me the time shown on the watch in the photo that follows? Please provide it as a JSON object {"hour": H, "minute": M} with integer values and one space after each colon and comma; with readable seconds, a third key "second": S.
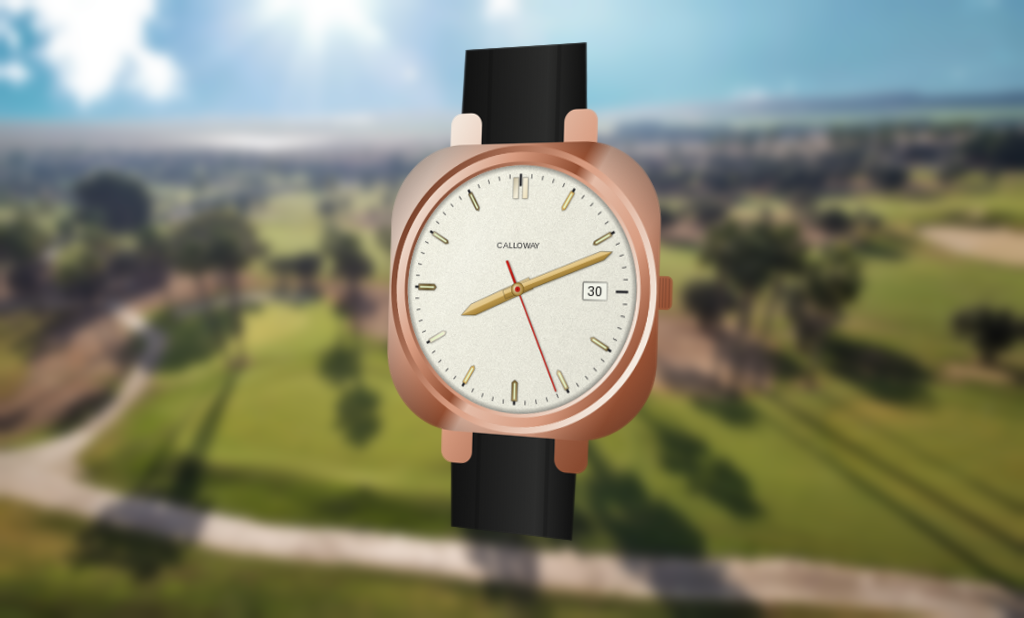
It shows {"hour": 8, "minute": 11, "second": 26}
